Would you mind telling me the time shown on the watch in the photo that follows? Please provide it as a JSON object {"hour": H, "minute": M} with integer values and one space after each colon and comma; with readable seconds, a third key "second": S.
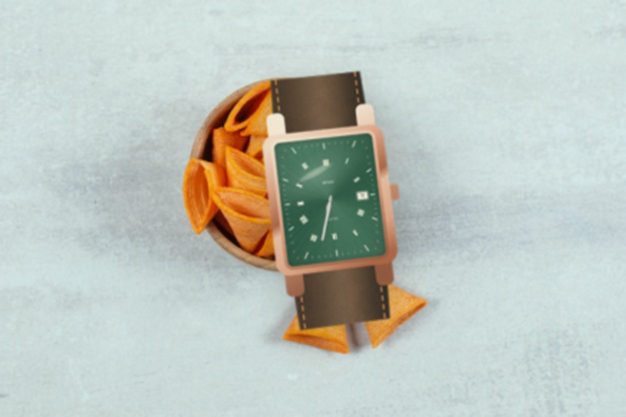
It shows {"hour": 6, "minute": 33}
